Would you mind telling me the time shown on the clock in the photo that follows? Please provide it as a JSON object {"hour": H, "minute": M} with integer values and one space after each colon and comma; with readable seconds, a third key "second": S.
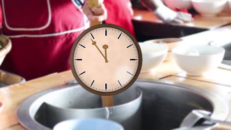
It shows {"hour": 11, "minute": 54}
